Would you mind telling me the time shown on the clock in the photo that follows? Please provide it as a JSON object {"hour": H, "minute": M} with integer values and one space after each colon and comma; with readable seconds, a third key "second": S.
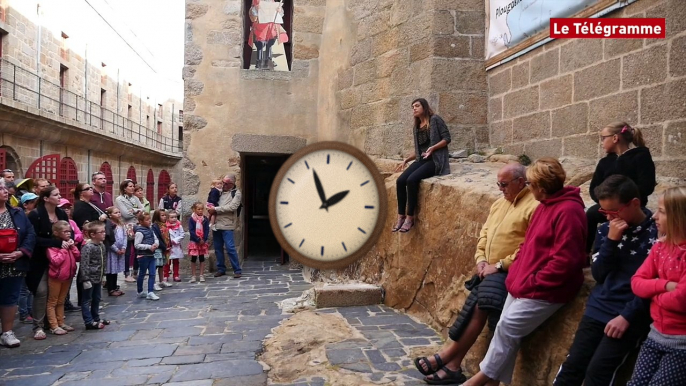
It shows {"hour": 1, "minute": 56}
